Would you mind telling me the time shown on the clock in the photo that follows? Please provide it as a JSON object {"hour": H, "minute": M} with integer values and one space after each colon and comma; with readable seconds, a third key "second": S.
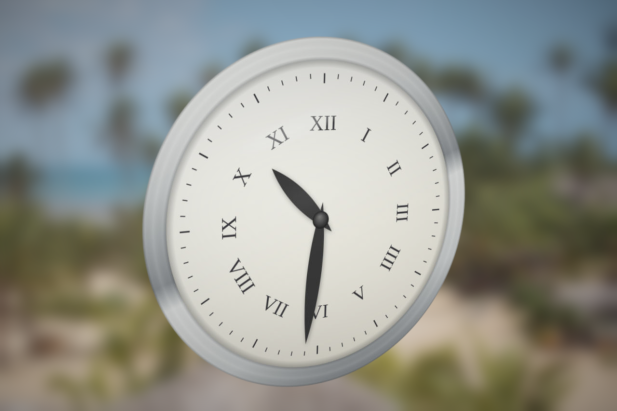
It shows {"hour": 10, "minute": 31}
